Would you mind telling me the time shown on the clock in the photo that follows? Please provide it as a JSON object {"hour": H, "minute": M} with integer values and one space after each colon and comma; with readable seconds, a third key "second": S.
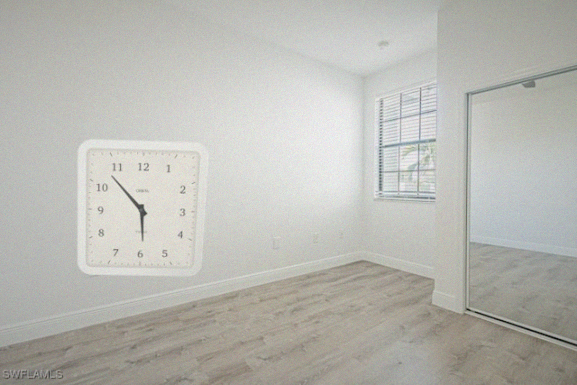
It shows {"hour": 5, "minute": 53}
